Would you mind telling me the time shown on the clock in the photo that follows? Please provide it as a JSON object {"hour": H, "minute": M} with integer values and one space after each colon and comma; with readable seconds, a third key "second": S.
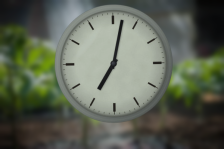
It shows {"hour": 7, "minute": 2}
